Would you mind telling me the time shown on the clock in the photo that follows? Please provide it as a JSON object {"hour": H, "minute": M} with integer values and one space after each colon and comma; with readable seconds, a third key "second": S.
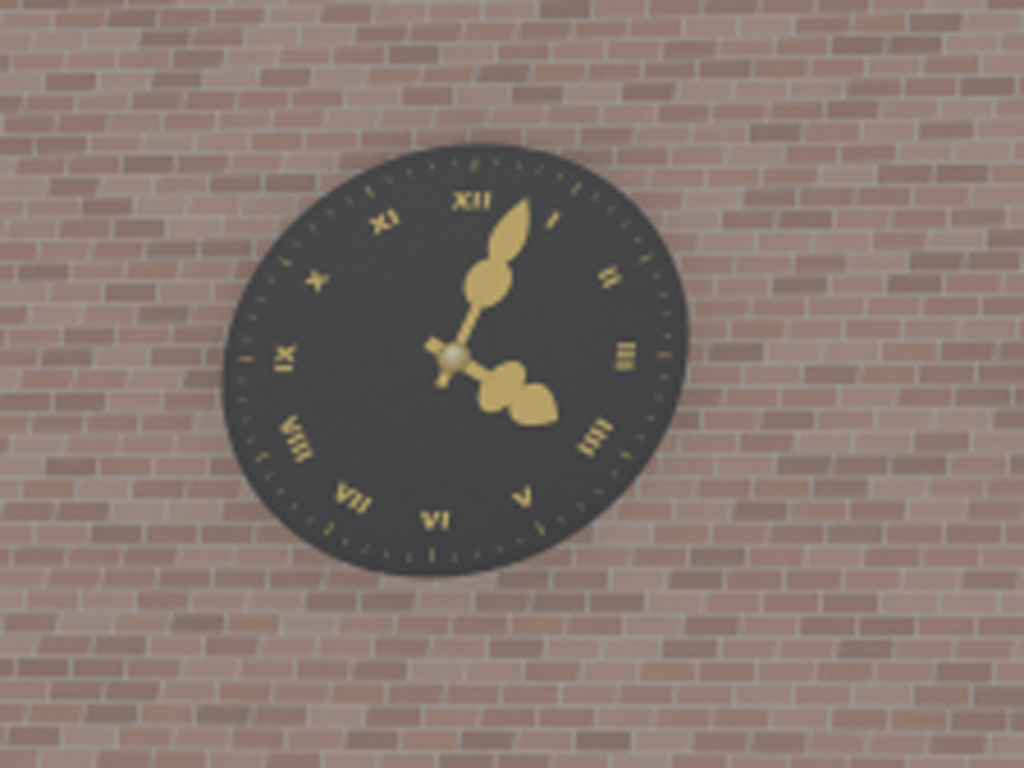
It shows {"hour": 4, "minute": 3}
